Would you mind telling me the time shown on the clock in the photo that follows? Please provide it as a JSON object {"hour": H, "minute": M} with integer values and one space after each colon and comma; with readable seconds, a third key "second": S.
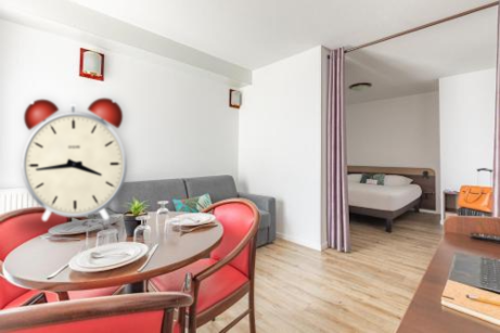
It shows {"hour": 3, "minute": 44}
